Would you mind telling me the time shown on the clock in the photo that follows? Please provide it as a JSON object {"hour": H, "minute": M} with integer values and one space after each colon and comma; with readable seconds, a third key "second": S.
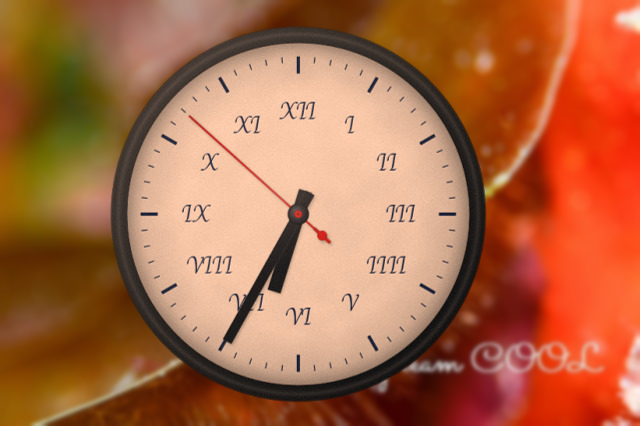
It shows {"hour": 6, "minute": 34, "second": 52}
